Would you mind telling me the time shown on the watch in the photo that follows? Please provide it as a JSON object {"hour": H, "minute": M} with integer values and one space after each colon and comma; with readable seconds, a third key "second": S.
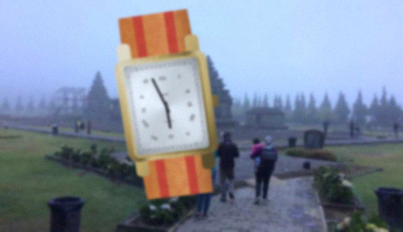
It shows {"hour": 5, "minute": 57}
